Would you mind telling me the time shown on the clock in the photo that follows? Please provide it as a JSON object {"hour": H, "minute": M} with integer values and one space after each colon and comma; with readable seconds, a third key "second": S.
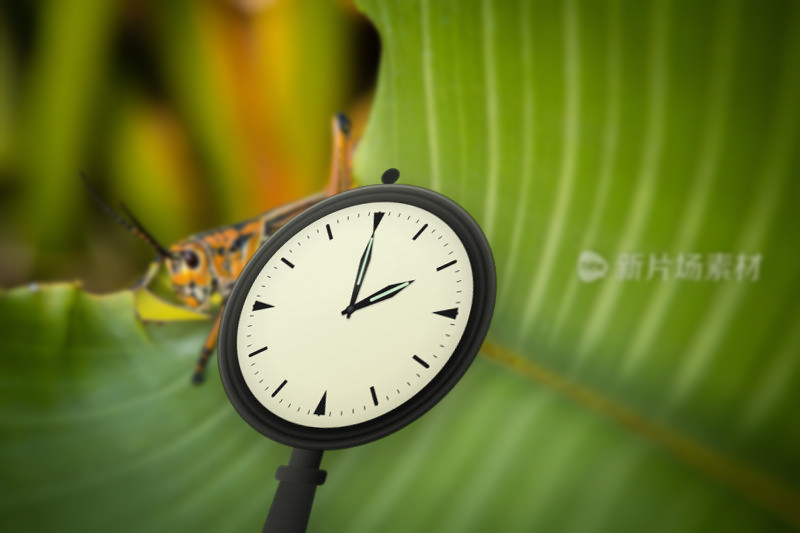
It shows {"hour": 2, "minute": 0}
